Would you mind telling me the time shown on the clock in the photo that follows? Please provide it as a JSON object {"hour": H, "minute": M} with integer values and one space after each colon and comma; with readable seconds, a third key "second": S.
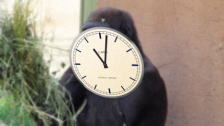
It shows {"hour": 11, "minute": 2}
